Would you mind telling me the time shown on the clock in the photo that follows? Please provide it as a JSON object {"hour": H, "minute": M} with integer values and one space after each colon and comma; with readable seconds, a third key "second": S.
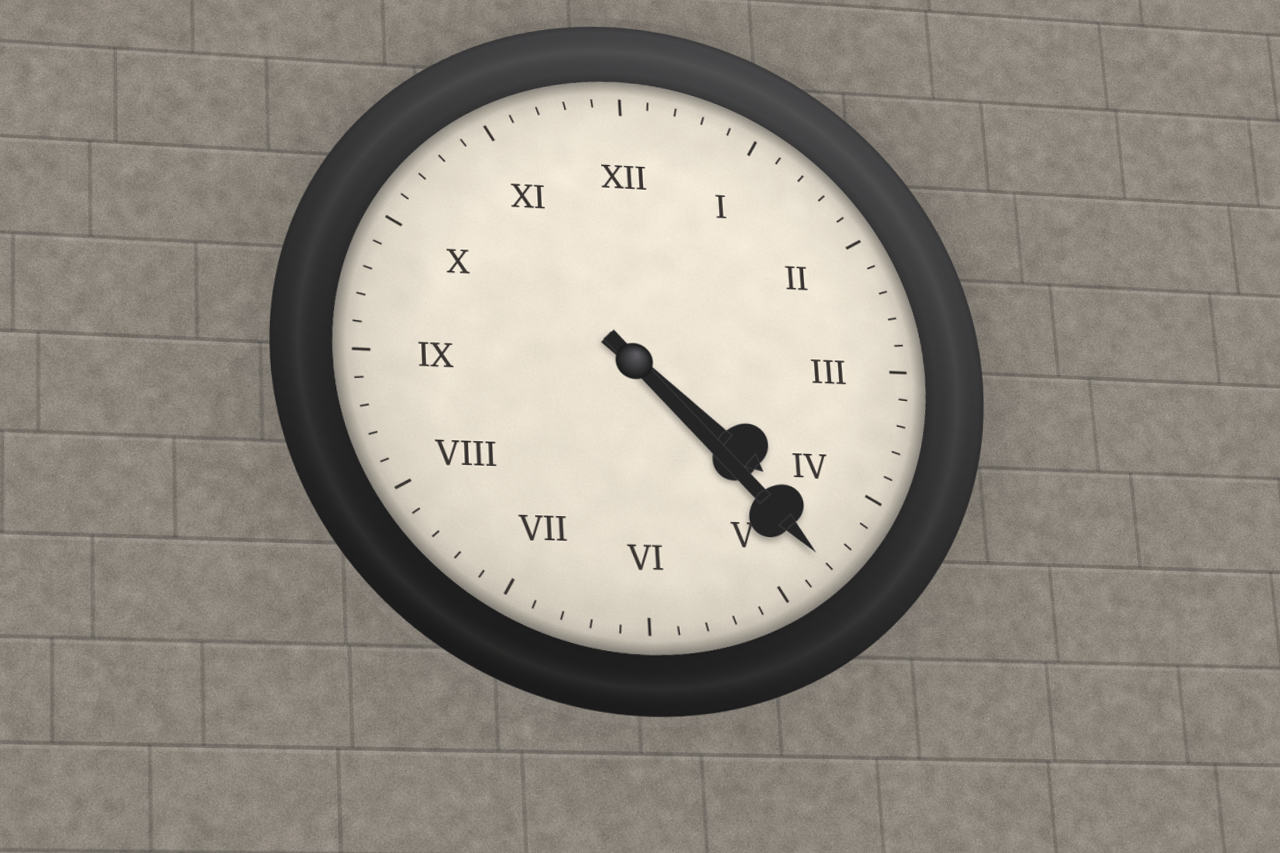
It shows {"hour": 4, "minute": 23}
